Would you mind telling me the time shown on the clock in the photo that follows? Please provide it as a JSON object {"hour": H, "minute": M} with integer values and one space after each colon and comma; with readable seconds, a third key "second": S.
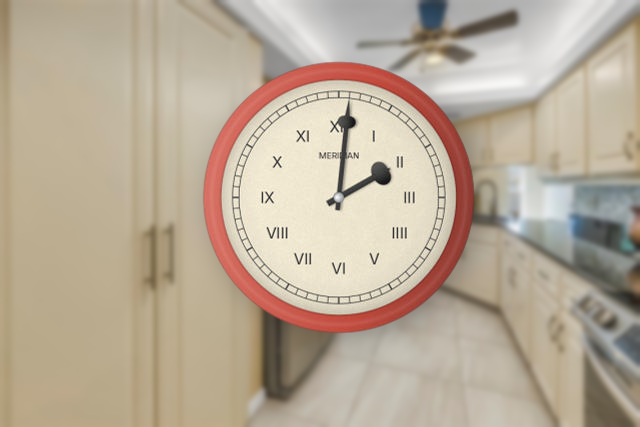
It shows {"hour": 2, "minute": 1}
